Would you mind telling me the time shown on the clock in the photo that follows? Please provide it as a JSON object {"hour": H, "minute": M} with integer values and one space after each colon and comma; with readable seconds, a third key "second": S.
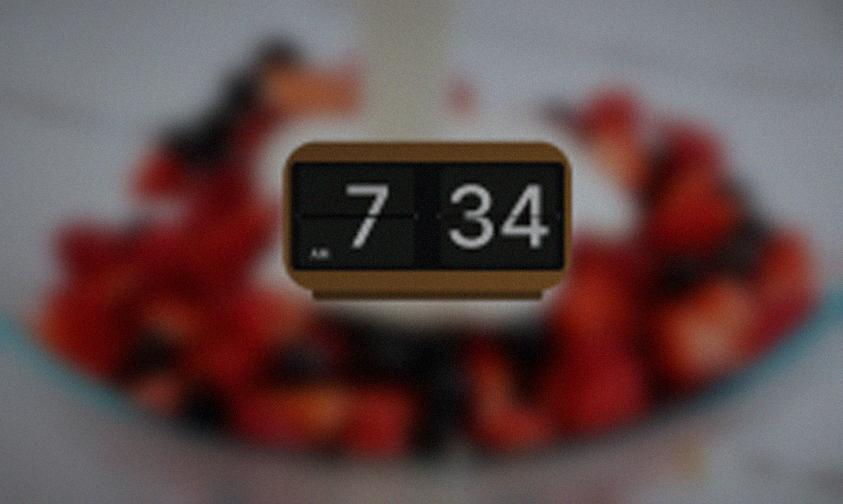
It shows {"hour": 7, "minute": 34}
